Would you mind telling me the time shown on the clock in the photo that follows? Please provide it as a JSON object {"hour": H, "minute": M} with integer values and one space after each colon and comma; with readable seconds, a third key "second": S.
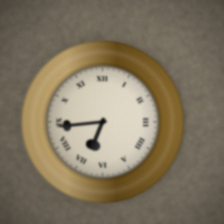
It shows {"hour": 6, "minute": 44}
